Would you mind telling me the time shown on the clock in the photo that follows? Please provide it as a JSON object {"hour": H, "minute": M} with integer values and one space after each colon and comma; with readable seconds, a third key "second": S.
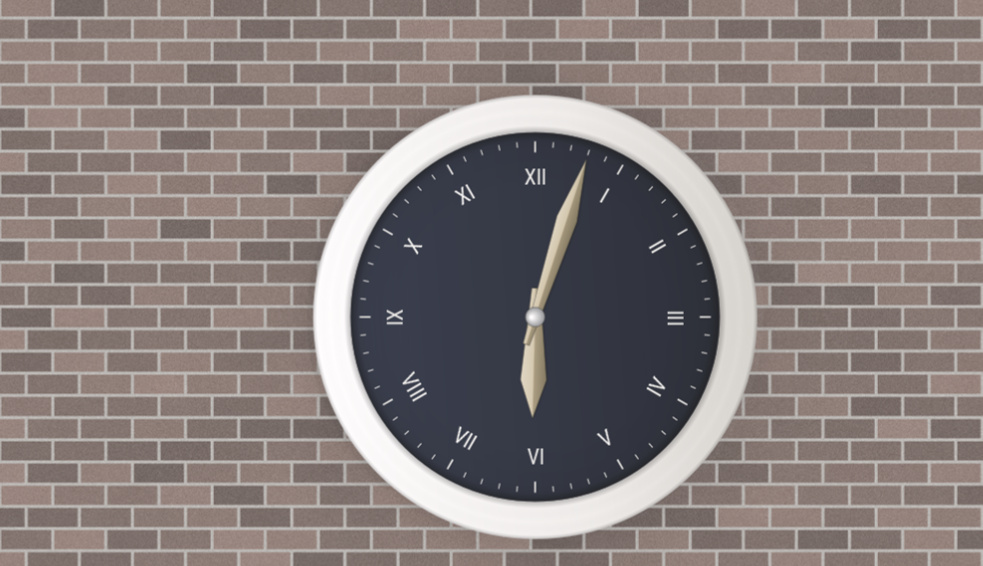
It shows {"hour": 6, "minute": 3}
